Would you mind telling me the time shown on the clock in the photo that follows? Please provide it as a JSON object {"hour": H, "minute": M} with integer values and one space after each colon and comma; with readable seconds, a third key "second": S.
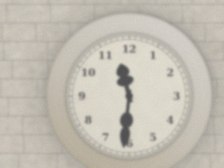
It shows {"hour": 11, "minute": 31}
